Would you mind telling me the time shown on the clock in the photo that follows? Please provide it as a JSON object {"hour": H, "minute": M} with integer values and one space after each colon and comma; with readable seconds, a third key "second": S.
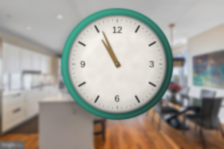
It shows {"hour": 10, "minute": 56}
